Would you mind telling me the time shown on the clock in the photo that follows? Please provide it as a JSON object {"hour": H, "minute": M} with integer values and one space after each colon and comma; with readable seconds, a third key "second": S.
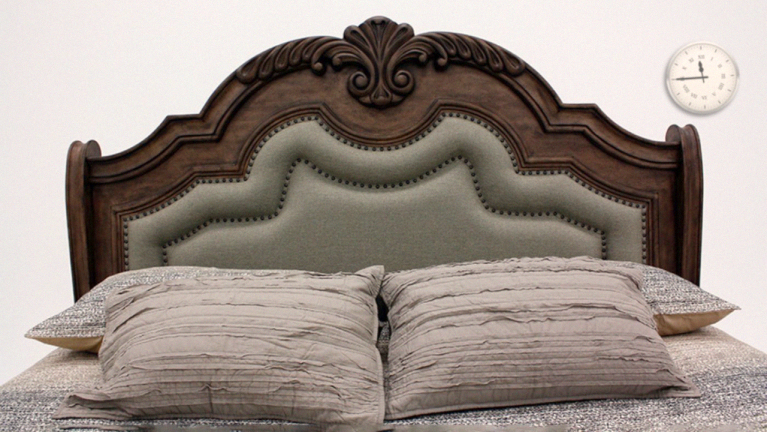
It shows {"hour": 11, "minute": 45}
